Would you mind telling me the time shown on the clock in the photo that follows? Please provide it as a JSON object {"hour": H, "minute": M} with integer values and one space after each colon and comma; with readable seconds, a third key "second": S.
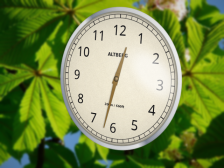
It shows {"hour": 12, "minute": 32}
